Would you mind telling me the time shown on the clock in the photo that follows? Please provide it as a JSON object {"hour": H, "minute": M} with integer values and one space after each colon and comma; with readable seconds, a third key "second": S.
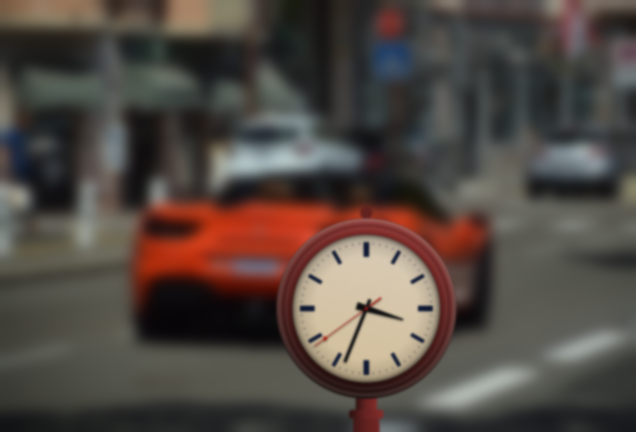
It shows {"hour": 3, "minute": 33, "second": 39}
